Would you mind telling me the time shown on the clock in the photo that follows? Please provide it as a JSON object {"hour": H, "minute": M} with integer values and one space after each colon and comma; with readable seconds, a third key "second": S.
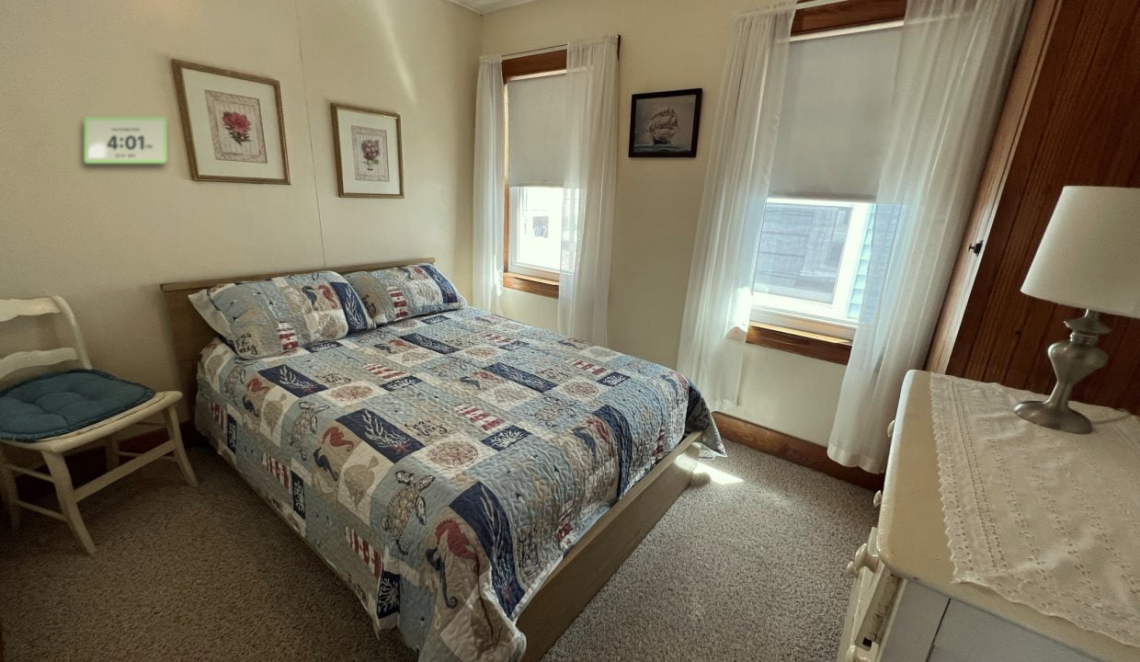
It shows {"hour": 4, "minute": 1}
